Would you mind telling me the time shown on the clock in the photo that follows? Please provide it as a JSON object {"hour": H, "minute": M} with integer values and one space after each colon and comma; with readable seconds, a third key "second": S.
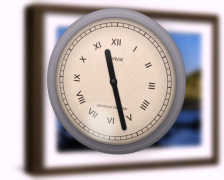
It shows {"hour": 11, "minute": 27}
